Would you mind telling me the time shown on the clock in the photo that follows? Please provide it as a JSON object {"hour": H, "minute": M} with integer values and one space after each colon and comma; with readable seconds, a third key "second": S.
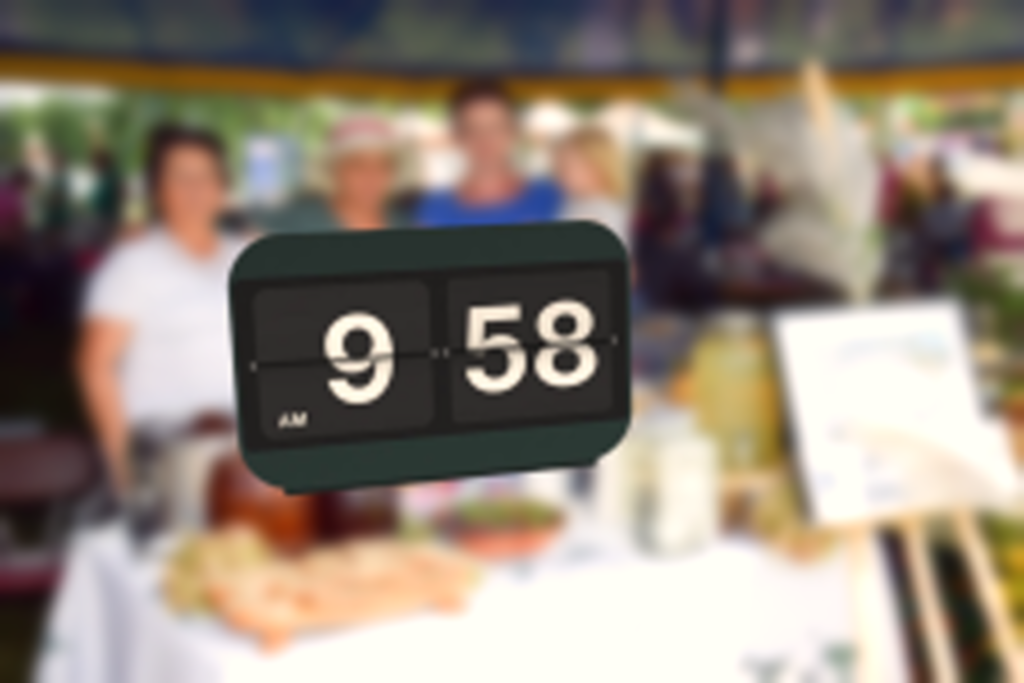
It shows {"hour": 9, "minute": 58}
